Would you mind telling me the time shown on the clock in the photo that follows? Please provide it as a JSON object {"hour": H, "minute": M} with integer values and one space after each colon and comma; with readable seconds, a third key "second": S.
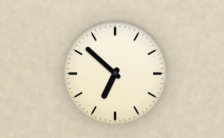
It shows {"hour": 6, "minute": 52}
